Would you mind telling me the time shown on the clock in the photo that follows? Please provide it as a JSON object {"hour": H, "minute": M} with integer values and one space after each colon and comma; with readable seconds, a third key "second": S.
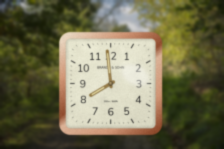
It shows {"hour": 7, "minute": 59}
